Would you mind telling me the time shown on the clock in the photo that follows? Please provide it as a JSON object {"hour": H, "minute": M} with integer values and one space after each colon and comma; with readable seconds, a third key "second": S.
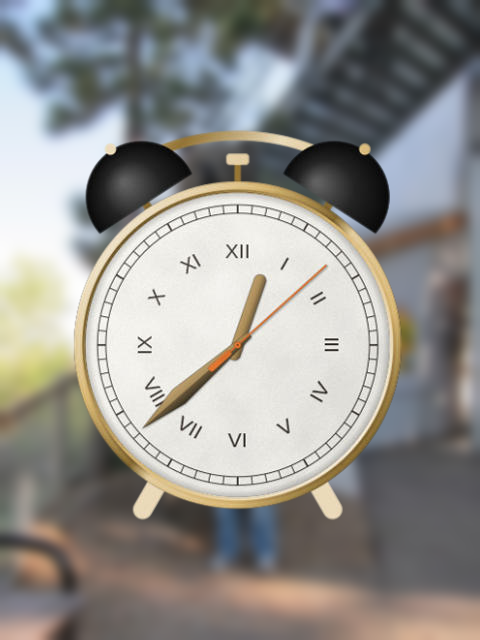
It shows {"hour": 12, "minute": 38, "second": 8}
